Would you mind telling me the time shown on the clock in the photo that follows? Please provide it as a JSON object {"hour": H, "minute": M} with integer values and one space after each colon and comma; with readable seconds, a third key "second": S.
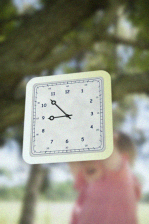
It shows {"hour": 8, "minute": 53}
